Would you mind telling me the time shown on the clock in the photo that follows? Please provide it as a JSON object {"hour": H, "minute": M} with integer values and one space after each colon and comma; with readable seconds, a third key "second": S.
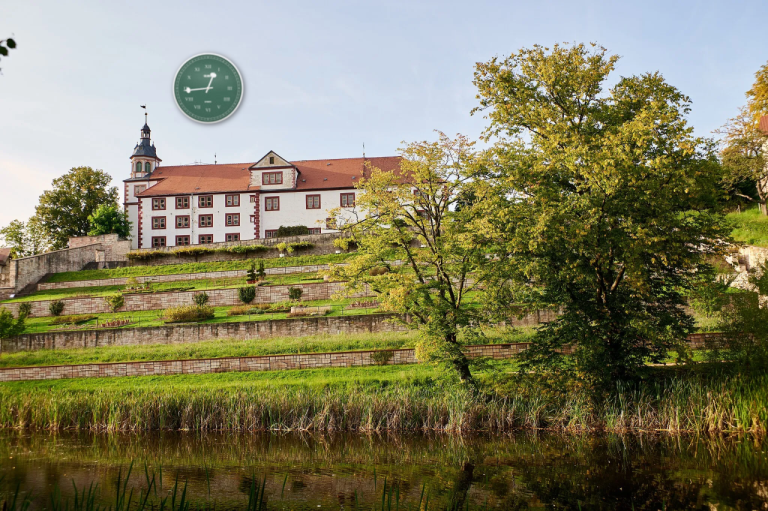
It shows {"hour": 12, "minute": 44}
